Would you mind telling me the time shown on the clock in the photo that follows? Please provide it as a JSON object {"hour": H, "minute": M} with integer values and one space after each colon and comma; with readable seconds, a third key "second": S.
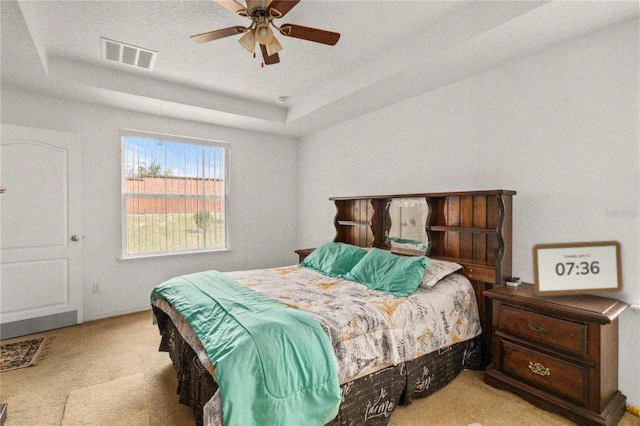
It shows {"hour": 7, "minute": 36}
